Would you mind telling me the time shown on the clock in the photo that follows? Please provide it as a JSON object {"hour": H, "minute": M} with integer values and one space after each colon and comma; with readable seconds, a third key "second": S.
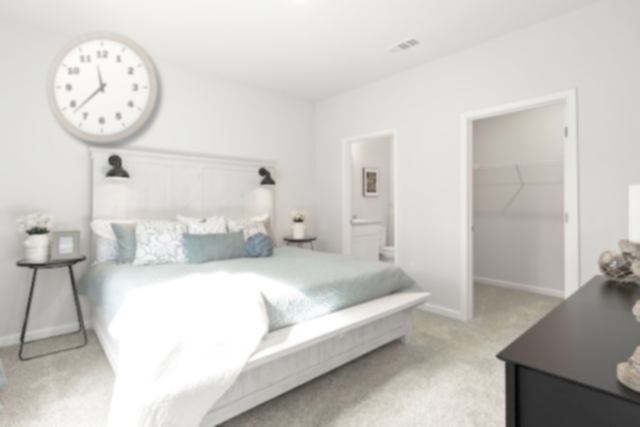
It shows {"hour": 11, "minute": 38}
